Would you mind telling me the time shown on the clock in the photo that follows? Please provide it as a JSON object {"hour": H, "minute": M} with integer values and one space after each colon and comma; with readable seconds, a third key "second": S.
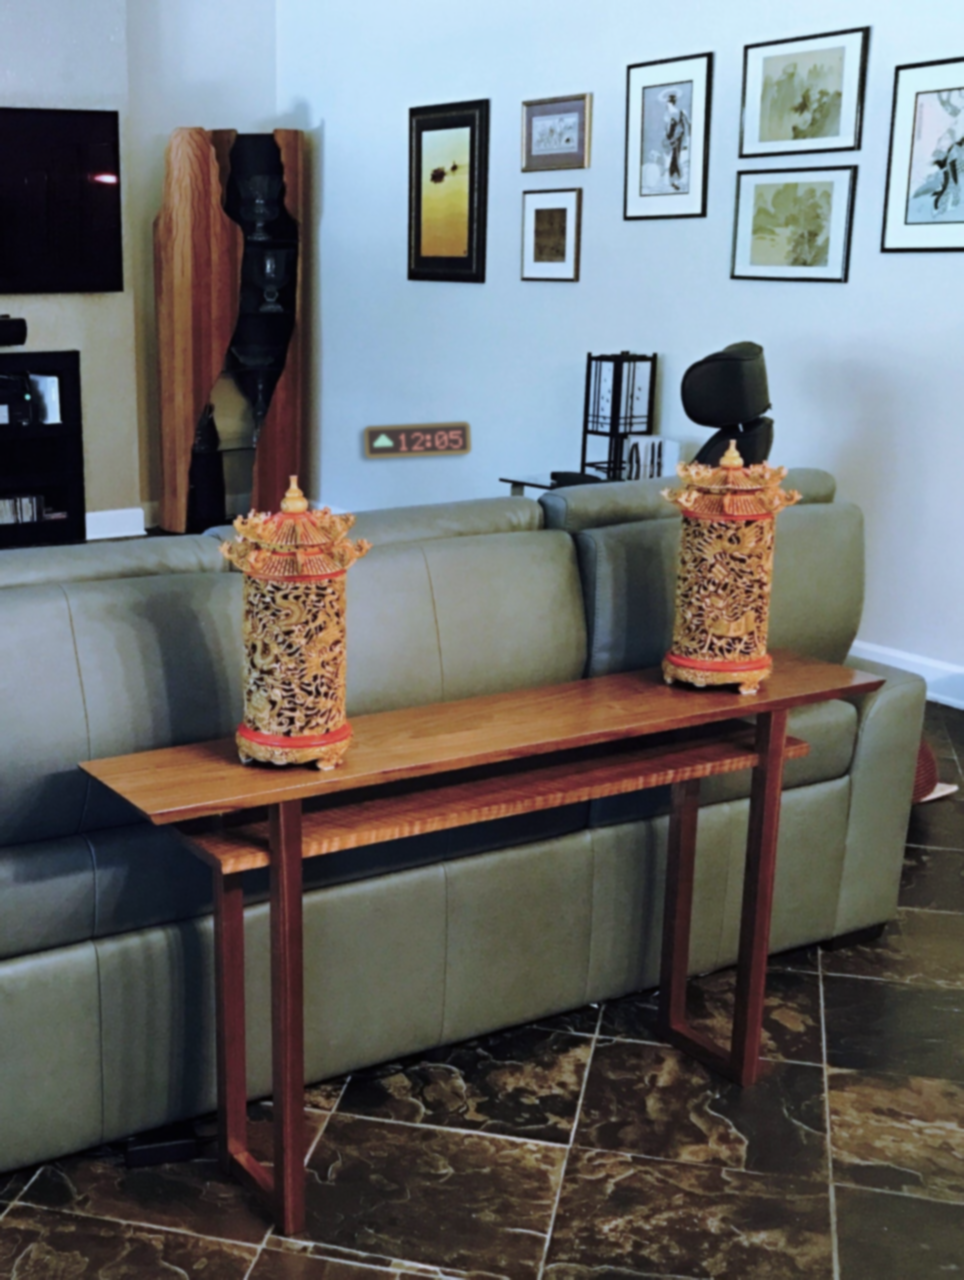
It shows {"hour": 12, "minute": 5}
